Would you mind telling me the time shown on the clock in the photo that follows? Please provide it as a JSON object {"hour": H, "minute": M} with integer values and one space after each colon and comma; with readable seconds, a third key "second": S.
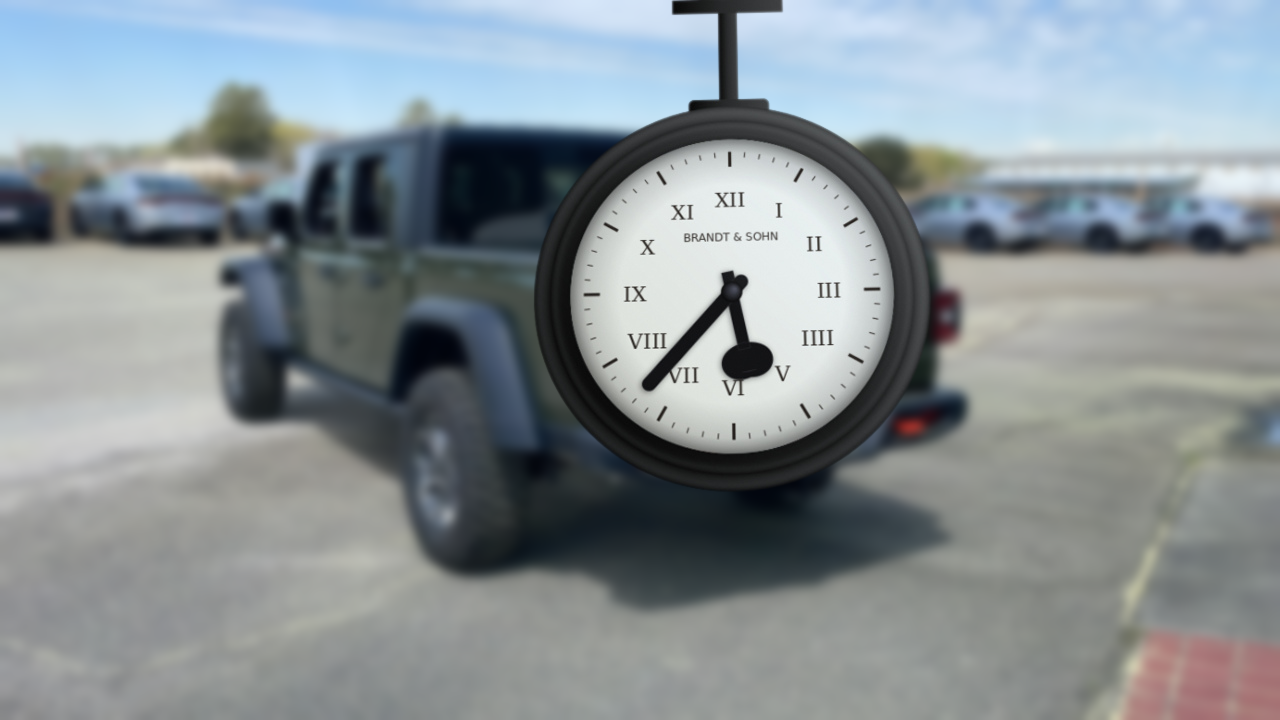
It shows {"hour": 5, "minute": 37}
